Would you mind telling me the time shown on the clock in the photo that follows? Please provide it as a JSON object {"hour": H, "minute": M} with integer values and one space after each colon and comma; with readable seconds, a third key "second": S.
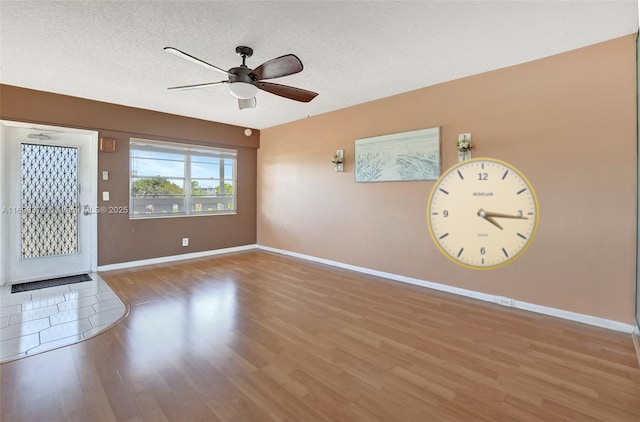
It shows {"hour": 4, "minute": 16}
